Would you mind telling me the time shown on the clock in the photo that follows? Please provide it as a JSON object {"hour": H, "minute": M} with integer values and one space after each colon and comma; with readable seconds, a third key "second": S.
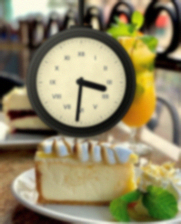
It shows {"hour": 3, "minute": 31}
